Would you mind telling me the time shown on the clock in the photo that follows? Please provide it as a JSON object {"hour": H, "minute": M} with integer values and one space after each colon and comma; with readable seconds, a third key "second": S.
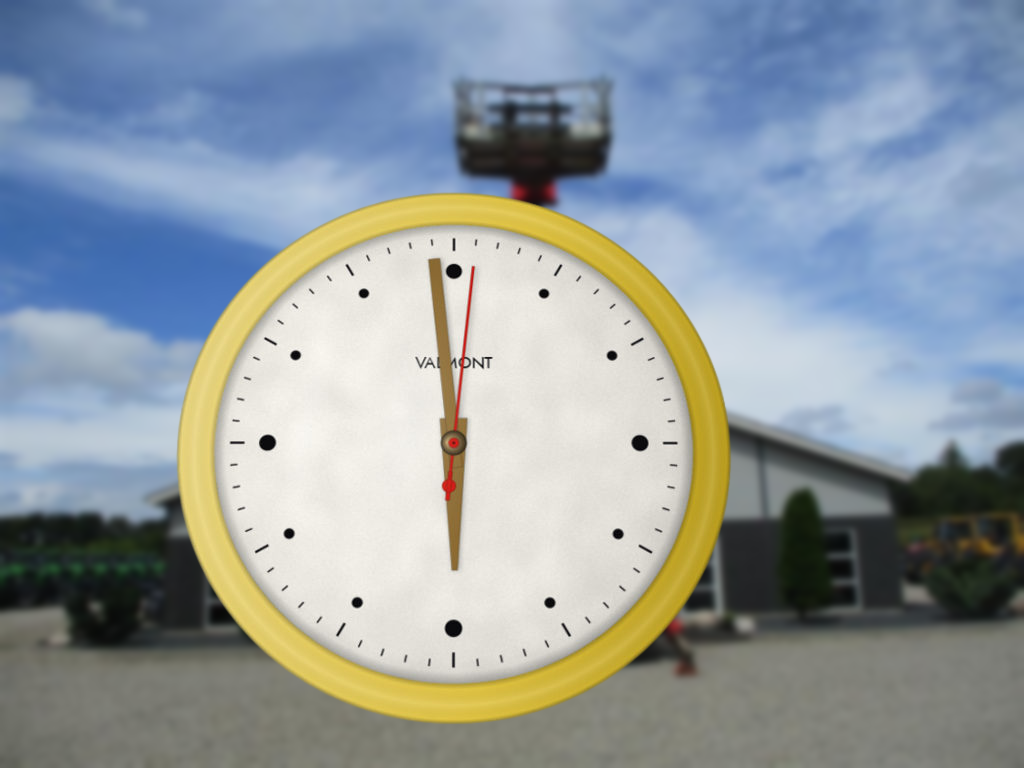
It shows {"hour": 5, "minute": 59, "second": 1}
